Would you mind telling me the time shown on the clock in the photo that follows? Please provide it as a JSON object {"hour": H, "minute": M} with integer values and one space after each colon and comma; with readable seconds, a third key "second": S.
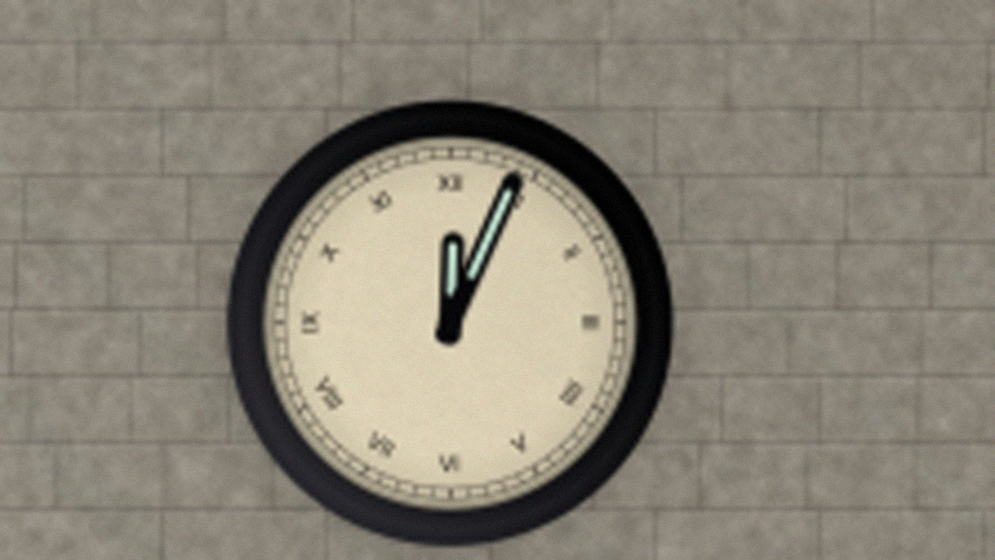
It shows {"hour": 12, "minute": 4}
